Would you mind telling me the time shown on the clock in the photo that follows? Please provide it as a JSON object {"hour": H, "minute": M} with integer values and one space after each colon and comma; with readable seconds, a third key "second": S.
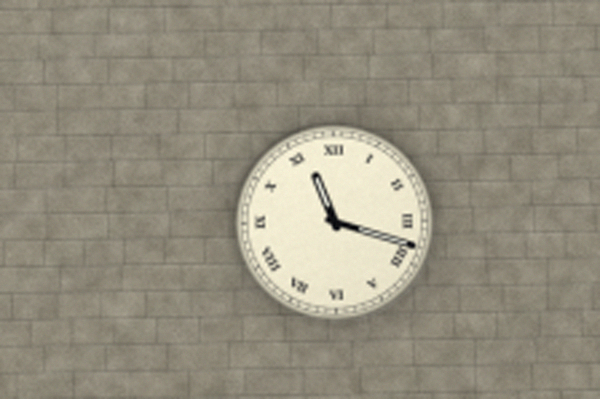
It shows {"hour": 11, "minute": 18}
